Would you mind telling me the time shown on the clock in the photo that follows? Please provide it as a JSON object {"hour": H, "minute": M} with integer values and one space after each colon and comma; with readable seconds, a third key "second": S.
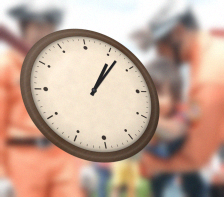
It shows {"hour": 1, "minute": 7}
